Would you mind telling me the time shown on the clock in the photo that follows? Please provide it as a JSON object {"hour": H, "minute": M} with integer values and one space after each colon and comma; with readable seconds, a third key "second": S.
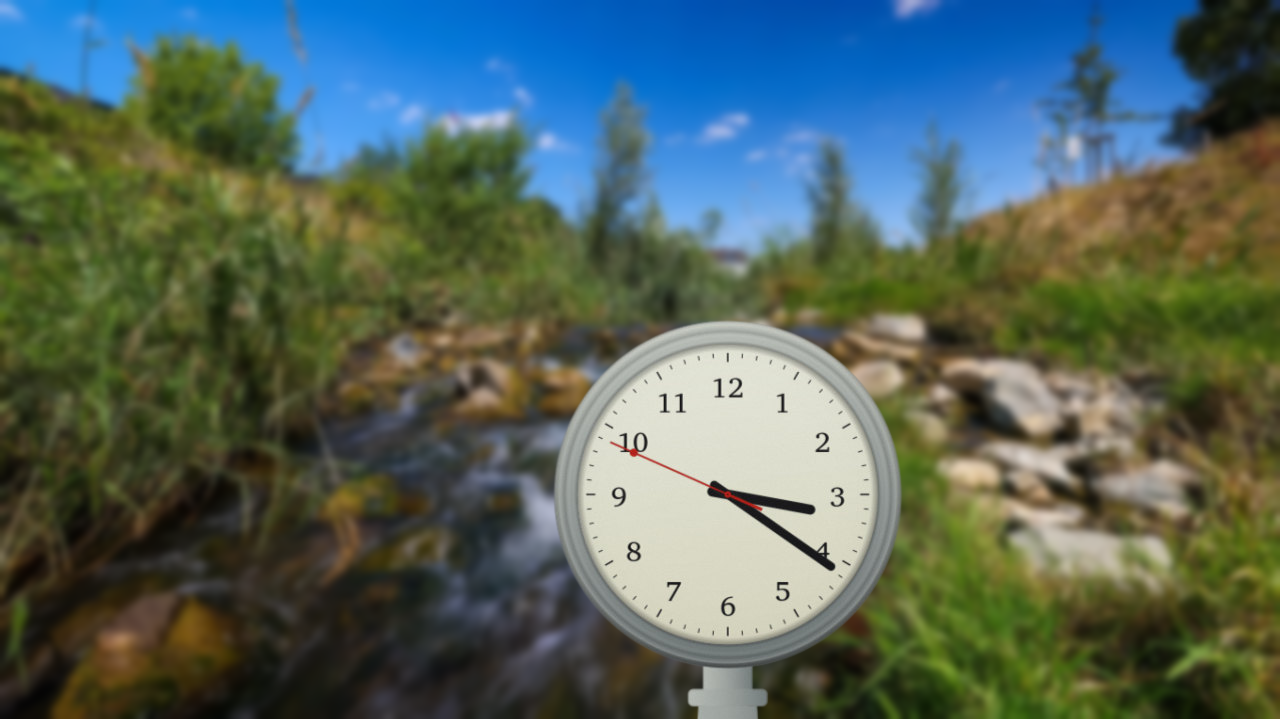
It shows {"hour": 3, "minute": 20, "second": 49}
